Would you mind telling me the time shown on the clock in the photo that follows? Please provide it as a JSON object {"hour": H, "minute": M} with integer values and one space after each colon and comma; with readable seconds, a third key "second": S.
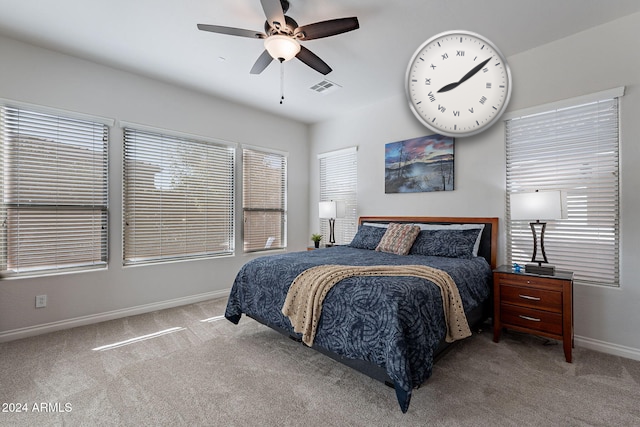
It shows {"hour": 8, "minute": 8}
